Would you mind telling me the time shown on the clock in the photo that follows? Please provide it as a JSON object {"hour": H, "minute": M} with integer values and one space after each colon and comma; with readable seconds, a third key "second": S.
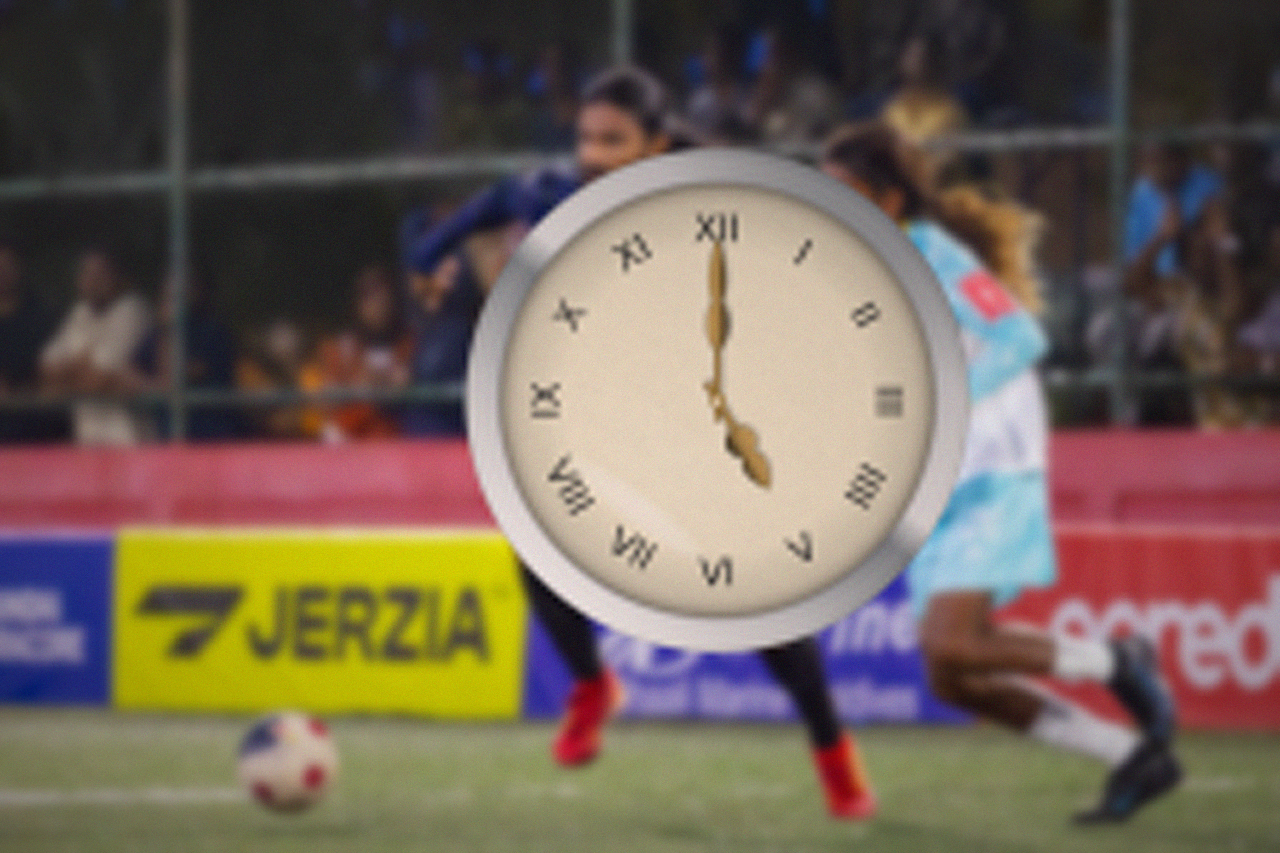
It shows {"hour": 5, "minute": 0}
